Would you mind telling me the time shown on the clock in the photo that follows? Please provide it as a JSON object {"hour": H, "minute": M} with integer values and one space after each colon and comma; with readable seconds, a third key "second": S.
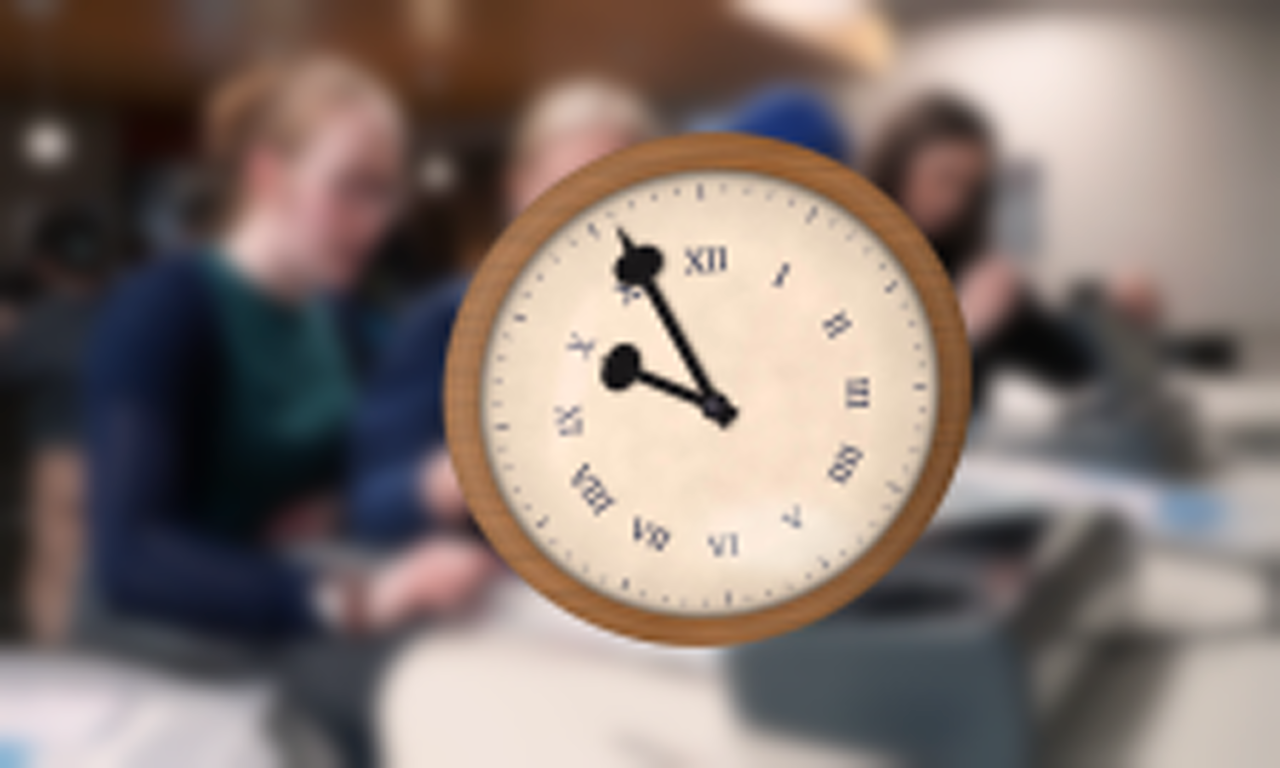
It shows {"hour": 9, "minute": 56}
